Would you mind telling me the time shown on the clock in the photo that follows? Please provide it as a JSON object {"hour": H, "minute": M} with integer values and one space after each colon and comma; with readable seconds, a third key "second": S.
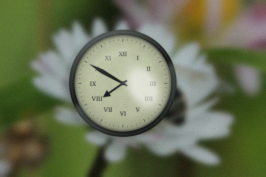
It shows {"hour": 7, "minute": 50}
